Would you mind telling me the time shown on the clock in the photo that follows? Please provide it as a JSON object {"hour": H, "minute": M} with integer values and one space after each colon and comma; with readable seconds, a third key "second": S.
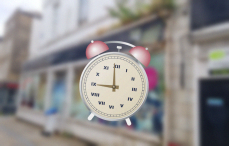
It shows {"hour": 8, "minute": 59}
